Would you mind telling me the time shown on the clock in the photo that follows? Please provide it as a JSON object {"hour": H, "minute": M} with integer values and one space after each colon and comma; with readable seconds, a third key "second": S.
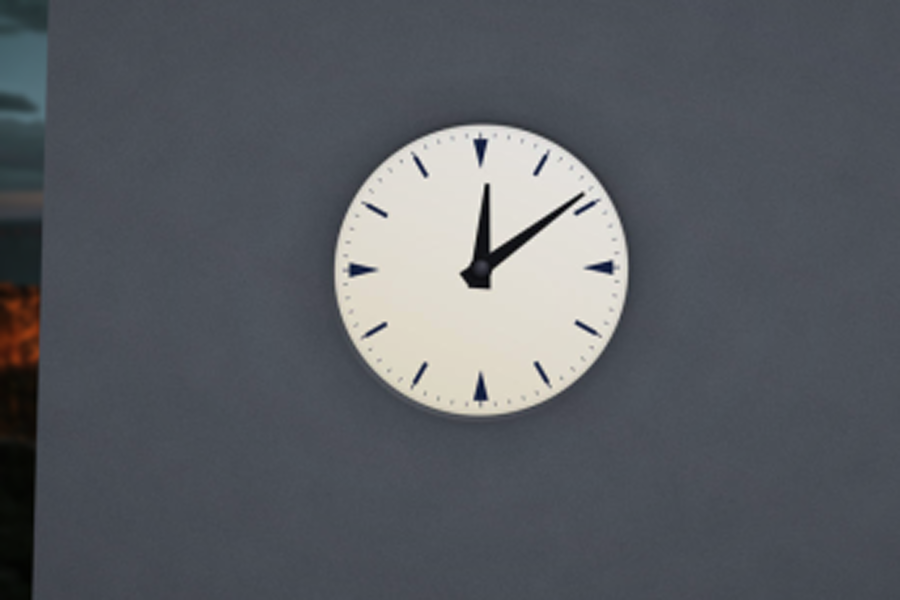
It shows {"hour": 12, "minute": 9}
